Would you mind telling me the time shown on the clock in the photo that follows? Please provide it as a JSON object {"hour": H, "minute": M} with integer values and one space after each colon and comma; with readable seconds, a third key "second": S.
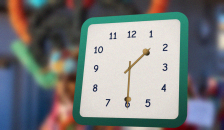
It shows {"hour": 1, "minute": 30}
